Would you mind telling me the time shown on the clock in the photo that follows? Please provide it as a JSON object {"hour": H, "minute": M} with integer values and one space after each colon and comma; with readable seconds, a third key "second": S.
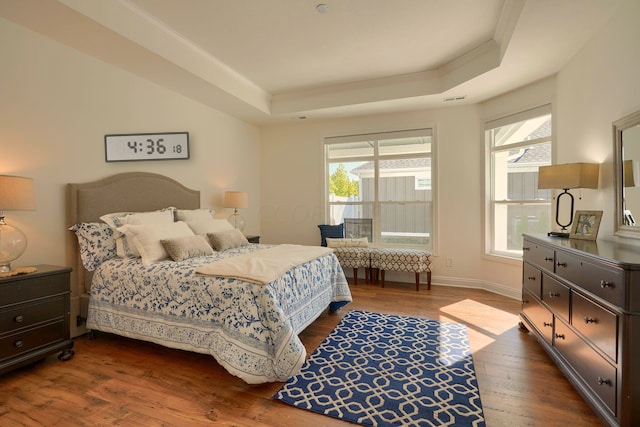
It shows {"hour": 4, "minute": 36, "second": 18}
